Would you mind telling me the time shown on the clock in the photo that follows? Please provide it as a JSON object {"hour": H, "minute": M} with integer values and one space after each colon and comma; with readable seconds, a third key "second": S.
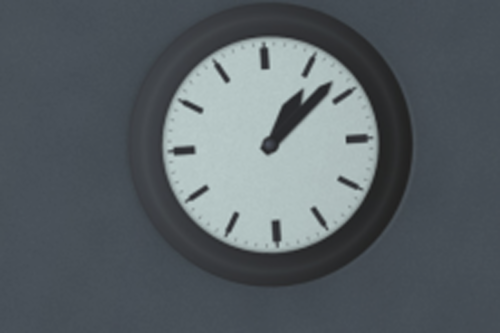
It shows {"hour": 1, "minute": 8}
